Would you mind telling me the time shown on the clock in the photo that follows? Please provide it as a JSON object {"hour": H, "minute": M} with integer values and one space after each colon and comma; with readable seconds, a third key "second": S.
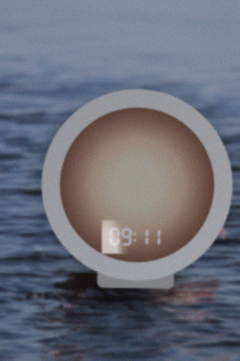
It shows {"hour": 9, "minute": 11}
